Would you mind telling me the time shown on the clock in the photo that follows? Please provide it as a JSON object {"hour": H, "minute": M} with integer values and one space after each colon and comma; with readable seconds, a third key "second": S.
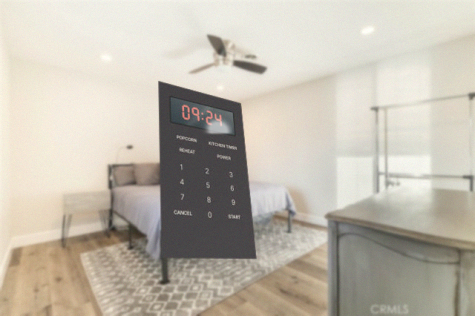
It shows {"hour": 9, "minute": 24}
